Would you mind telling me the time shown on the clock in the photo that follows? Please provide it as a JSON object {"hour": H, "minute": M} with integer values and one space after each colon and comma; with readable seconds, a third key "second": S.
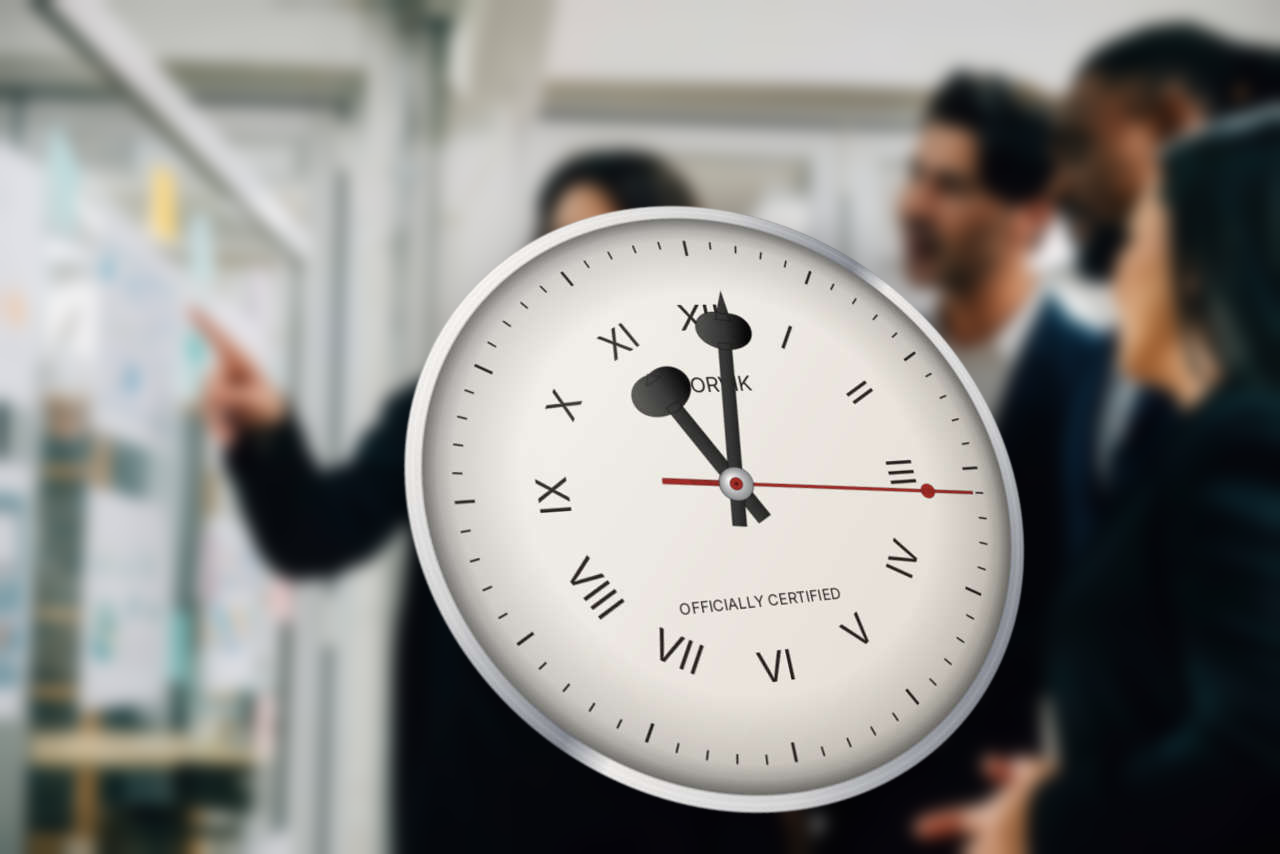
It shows {"hour": 11, "minute": 1, "second": 16}
